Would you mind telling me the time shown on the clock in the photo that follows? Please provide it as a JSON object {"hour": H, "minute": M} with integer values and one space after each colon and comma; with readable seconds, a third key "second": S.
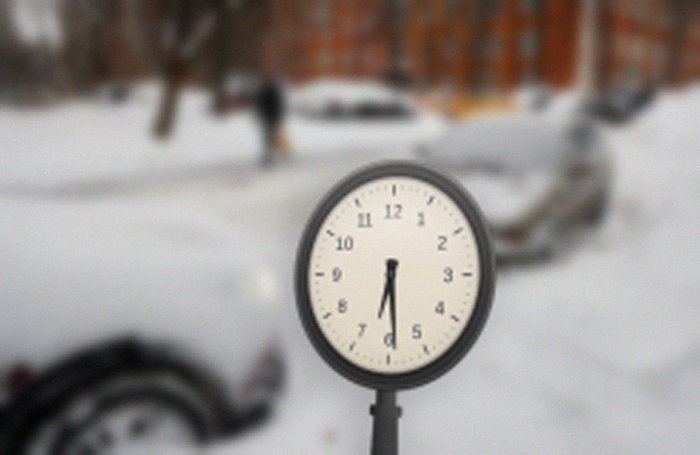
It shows {"hour": 6, "minute": 29}
